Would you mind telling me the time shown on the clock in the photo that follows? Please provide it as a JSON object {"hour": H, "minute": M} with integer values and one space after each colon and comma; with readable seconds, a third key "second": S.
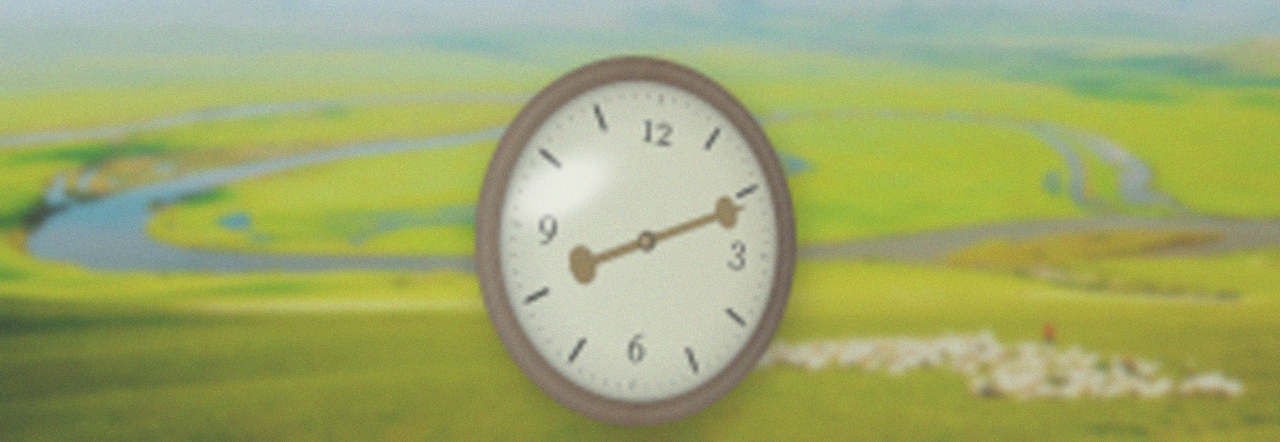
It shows {"hour": 8, "minute": 11}
